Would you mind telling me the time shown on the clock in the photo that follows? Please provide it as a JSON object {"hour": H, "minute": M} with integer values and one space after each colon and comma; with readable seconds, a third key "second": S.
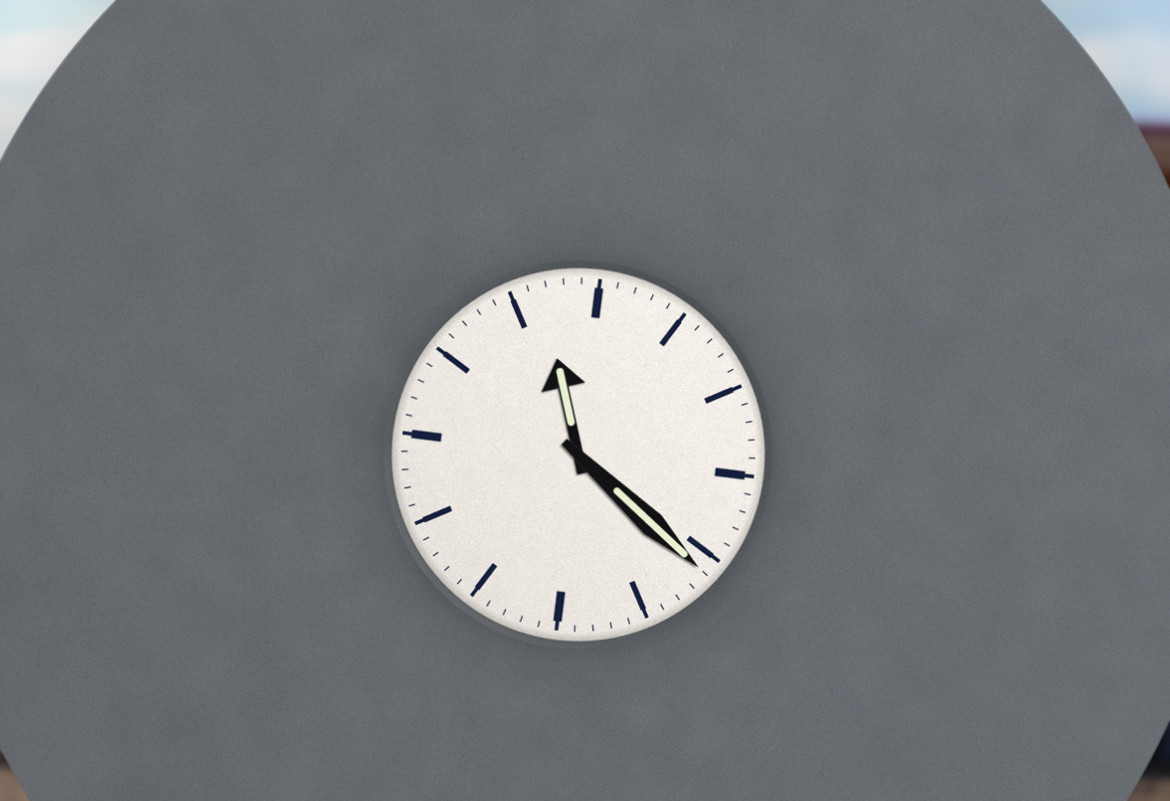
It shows {"hour": 11, "minute": 21}
